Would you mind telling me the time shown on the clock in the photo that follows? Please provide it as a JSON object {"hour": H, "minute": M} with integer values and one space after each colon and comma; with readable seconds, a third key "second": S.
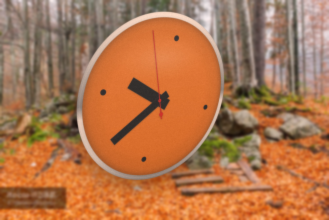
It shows {"hour": 9, "minute": 36, "second": 56}
